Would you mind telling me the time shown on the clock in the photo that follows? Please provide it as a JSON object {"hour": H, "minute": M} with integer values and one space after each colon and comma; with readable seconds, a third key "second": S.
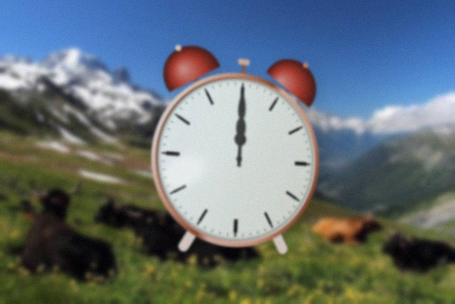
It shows {"hour": 12, "minute": 0}
